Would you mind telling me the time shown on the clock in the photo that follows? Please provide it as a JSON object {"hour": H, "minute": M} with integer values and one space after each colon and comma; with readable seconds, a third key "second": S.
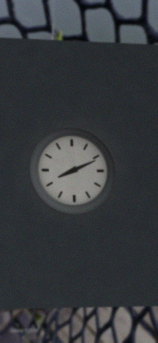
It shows {"hour": 8, "minute": 11}
